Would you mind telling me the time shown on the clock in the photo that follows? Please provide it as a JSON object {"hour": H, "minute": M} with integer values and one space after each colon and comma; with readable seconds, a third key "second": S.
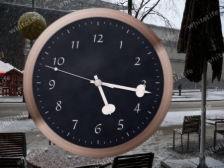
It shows {"hour": 5, "minute": 16, "second": 48}
